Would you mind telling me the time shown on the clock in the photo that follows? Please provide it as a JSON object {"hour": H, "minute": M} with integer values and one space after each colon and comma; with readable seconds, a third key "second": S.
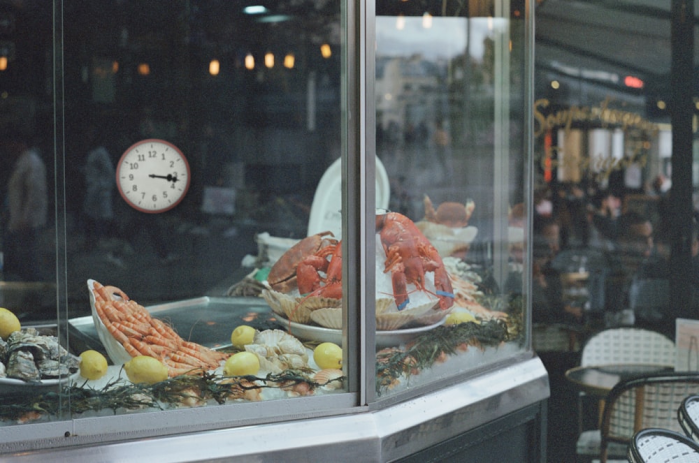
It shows {"hour": 3, "minute": 17}
